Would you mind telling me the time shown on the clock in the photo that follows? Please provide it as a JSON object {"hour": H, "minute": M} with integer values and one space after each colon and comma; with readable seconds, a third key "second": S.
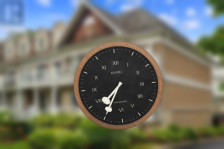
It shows {"hour": 7, "minute": 35}
